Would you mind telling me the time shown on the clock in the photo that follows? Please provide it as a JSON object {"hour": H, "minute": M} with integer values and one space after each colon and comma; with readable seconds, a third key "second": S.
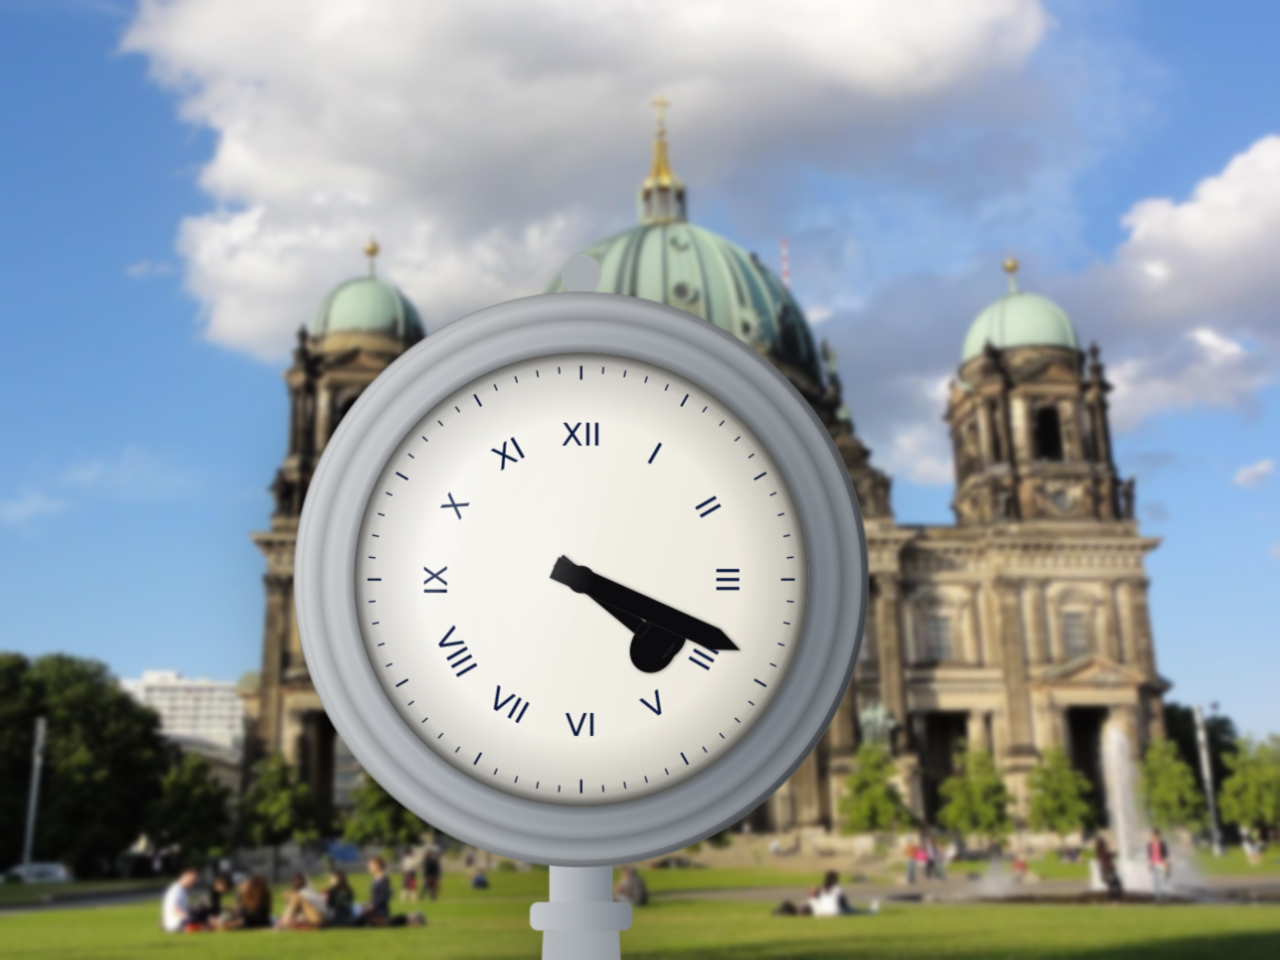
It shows {"hour": 4, "minute": 19}
